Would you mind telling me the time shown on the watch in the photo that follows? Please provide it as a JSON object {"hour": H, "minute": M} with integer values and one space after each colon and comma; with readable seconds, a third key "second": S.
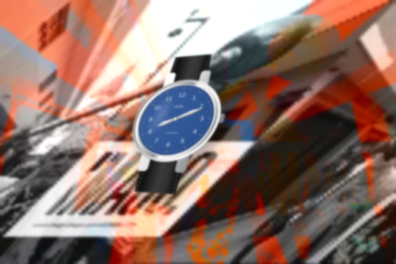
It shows {"hour": 8, "minute": 11}
